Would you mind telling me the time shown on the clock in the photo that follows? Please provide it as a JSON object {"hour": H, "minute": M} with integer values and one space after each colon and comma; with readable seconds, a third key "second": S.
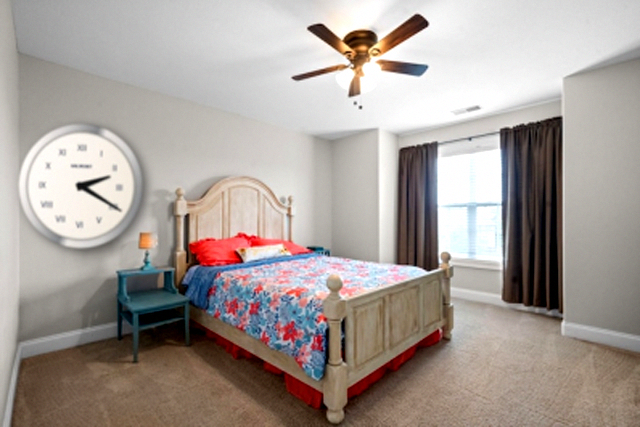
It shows {"hour": 2, "minute": 20}
